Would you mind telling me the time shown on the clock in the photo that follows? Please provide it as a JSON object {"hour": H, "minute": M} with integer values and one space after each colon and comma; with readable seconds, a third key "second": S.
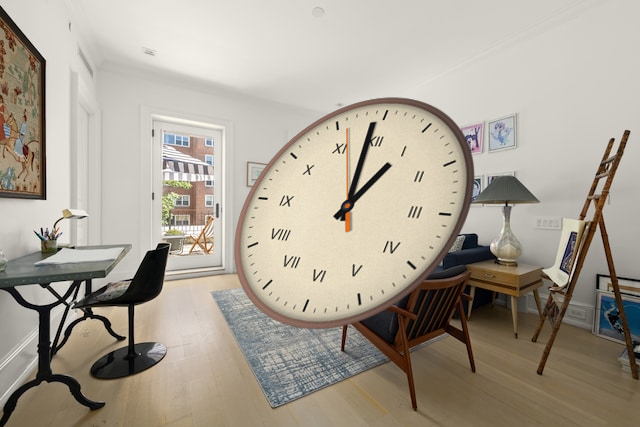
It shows {"hour": 12, "minute": 58, "second": 56}
